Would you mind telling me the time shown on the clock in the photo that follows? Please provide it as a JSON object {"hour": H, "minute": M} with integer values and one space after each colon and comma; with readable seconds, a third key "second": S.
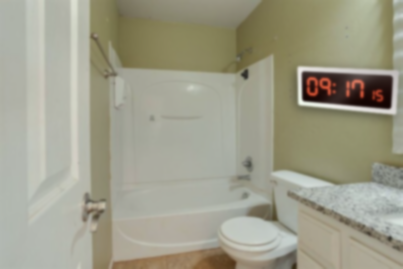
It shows {"hour": 9, "minute": 17}
